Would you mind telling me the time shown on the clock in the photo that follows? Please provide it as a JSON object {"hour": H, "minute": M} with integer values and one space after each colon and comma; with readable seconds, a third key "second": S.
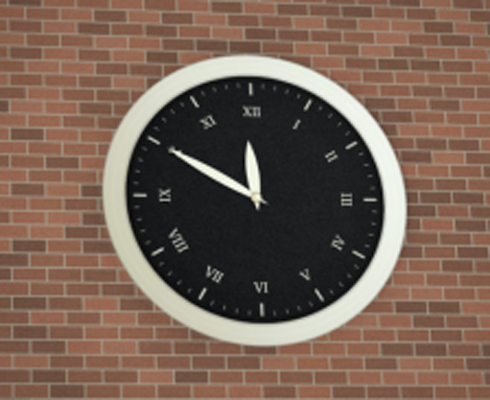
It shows {"hour": 11, "minute": 50}
